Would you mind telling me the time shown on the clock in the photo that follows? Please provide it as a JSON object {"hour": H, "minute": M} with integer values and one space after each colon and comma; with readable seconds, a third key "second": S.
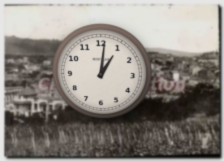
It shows {"hour": 1, "minute": 1}
